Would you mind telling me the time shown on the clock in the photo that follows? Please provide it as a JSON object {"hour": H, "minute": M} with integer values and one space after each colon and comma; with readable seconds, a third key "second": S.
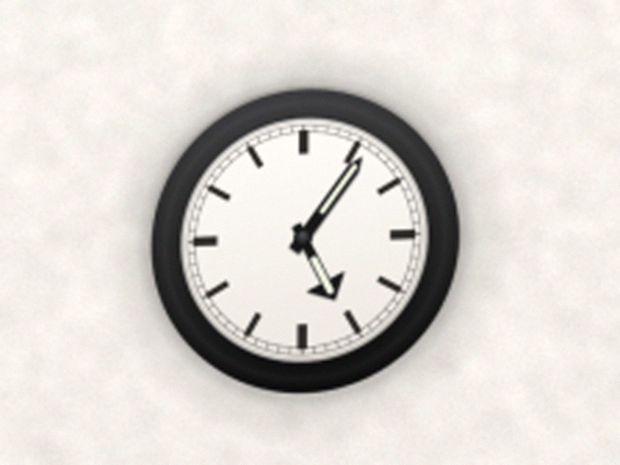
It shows {"hour": 5, "minute": 6}
